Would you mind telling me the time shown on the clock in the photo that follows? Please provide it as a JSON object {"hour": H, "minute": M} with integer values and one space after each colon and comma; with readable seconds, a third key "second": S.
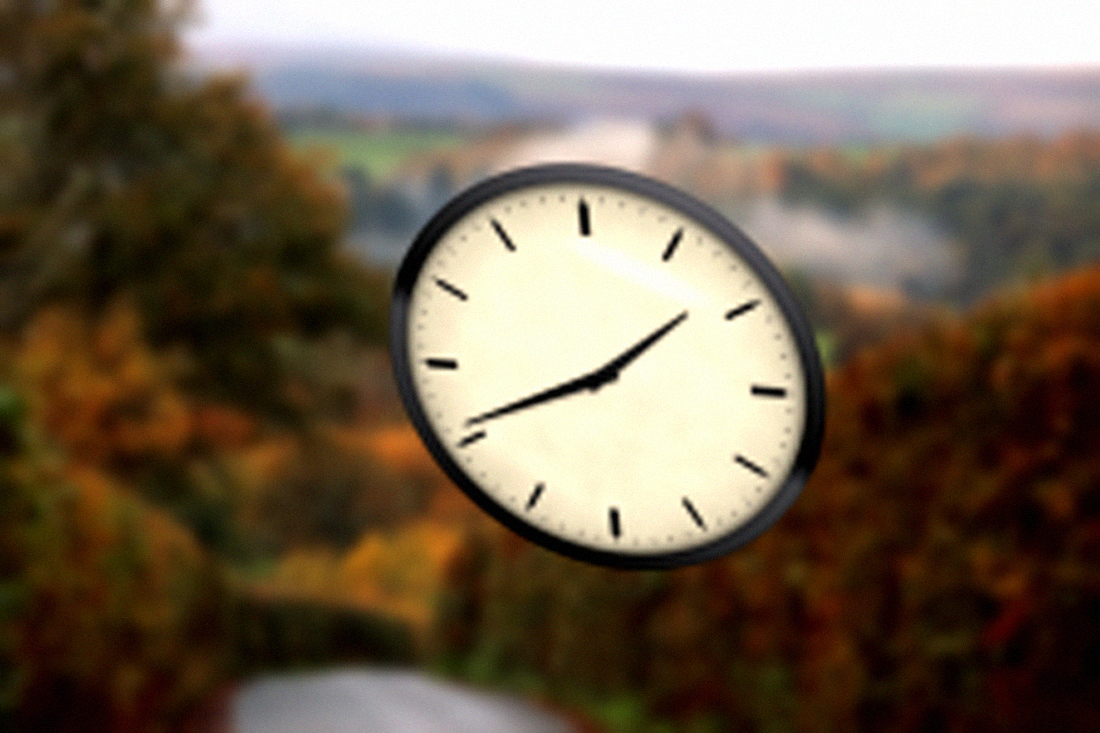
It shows {"hour": 1, "minute": 41}
